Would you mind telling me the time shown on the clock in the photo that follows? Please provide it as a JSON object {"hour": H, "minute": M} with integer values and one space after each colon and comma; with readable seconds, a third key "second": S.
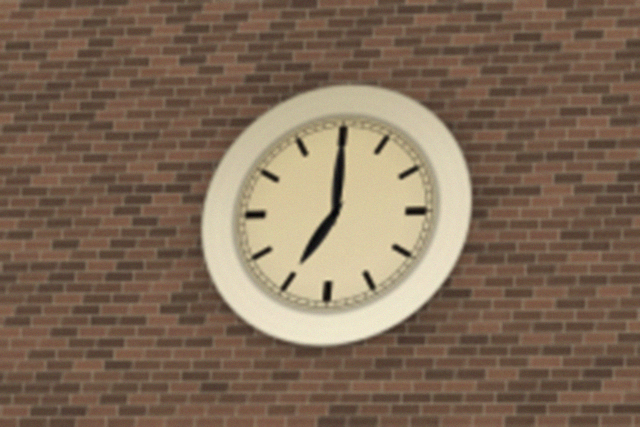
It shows {"hour": 7, "minute": 0}
